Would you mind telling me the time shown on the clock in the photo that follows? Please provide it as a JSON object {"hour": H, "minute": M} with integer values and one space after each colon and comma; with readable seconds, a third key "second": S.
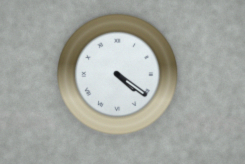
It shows {"hour": 4, "minute": 21}
